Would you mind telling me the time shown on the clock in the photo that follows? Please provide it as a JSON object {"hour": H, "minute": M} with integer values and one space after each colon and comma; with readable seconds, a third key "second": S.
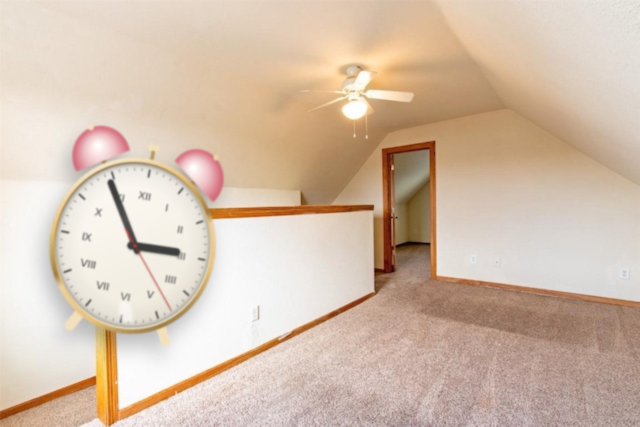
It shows {"hour": 2, "minute": 54, "second": 23}
